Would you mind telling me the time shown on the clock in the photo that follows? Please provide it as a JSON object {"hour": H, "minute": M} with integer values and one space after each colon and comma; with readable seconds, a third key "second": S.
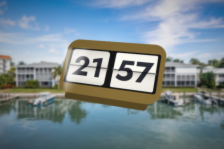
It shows {"hour": 21, "minute": 57}
